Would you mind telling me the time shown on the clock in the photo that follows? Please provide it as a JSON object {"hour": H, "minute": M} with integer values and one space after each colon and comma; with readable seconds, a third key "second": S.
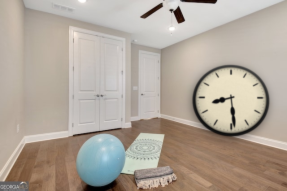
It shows {"hour": 8, "minute": 29}
